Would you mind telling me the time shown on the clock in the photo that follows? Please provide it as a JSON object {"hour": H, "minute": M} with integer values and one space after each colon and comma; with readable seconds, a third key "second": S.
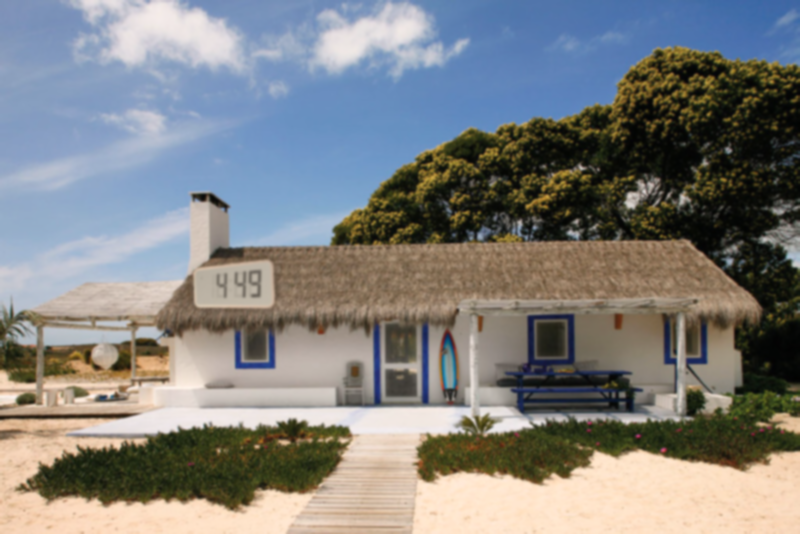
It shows {"hour": 4, "minute": 49}
